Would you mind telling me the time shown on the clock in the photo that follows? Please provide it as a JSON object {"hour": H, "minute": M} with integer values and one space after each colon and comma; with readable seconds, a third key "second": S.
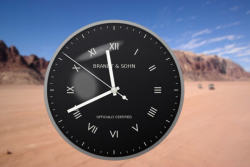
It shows {"hour": 11, "minute": 40, "second": 51}
